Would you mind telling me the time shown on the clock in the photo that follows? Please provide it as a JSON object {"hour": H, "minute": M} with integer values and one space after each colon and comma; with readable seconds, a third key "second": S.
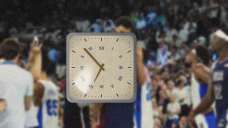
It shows {"hour": 6, "minute": 53}
